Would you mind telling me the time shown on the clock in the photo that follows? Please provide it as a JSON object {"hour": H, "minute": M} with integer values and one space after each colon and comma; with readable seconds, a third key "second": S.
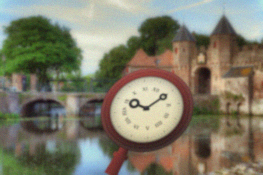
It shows {"hour": 9, "minute": 5}
